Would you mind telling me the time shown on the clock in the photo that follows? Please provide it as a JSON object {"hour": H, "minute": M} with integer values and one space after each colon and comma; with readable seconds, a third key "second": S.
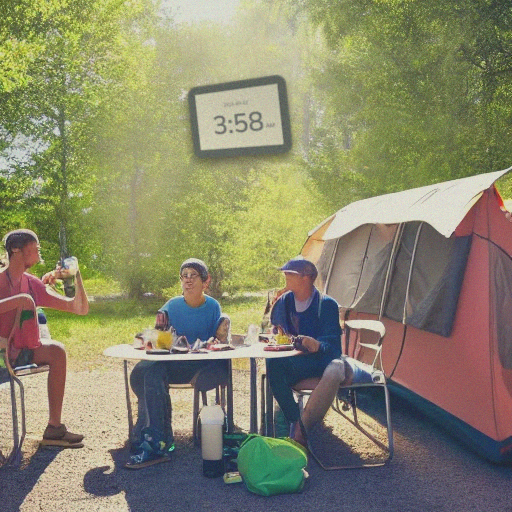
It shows {"hour": 3, "minute": 58}
